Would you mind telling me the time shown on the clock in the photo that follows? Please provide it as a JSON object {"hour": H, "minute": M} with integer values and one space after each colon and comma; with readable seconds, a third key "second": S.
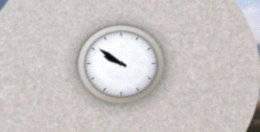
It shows {"hour": 9, "minute": 51}
